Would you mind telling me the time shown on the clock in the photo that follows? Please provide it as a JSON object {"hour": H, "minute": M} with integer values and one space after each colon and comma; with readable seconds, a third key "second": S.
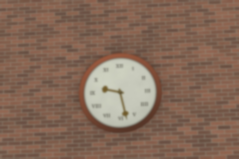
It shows {"hour": 9, "minute": 28}
